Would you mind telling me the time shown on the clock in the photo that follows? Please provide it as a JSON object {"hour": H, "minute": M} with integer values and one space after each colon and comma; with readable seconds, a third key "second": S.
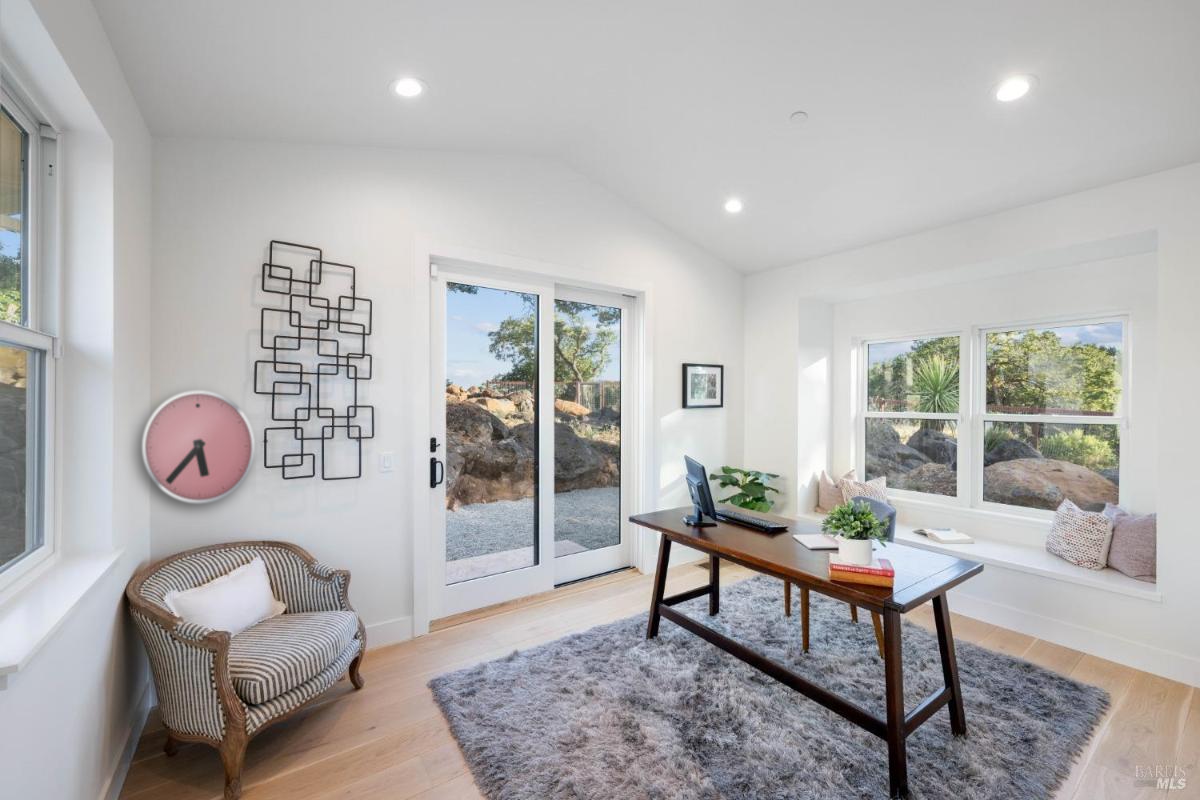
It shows {"hour": 5, "minute": 37}
